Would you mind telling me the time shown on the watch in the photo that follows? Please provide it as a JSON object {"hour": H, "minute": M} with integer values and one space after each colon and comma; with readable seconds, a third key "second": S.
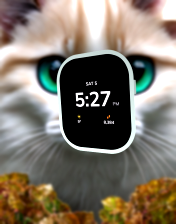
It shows {"hour": 5, "minute": 27}
